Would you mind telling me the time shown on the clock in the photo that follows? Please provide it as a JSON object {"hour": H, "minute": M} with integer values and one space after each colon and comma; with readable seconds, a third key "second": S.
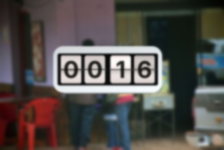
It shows {"hour": 0, "minute": 16}
